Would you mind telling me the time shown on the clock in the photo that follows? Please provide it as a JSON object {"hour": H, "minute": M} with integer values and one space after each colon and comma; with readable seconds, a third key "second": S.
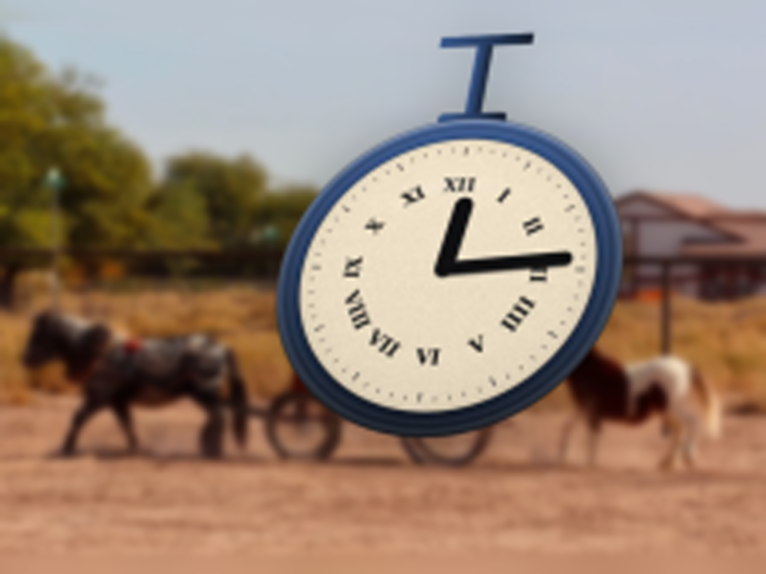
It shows {"hour": 12, "minute": 14}
